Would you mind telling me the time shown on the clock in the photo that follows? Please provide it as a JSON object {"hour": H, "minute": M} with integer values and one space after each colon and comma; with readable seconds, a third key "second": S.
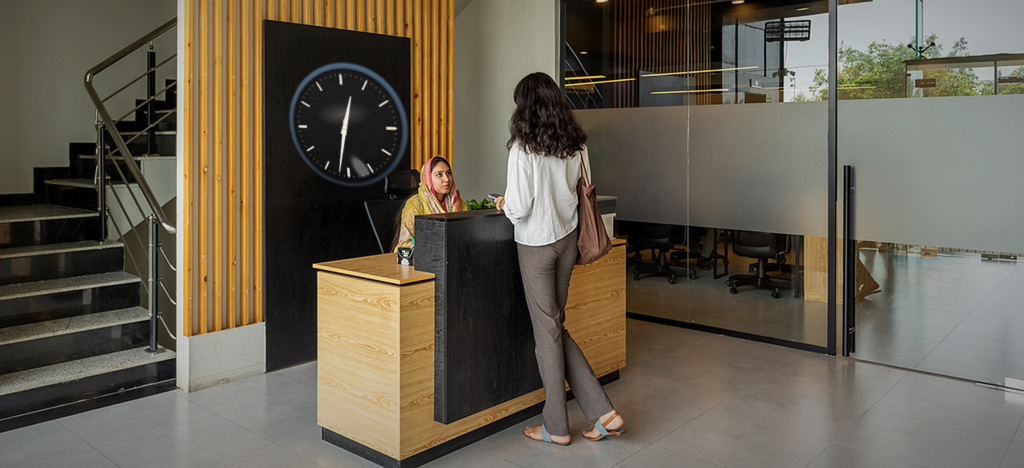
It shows {"hour": 12, "minute": 32}
